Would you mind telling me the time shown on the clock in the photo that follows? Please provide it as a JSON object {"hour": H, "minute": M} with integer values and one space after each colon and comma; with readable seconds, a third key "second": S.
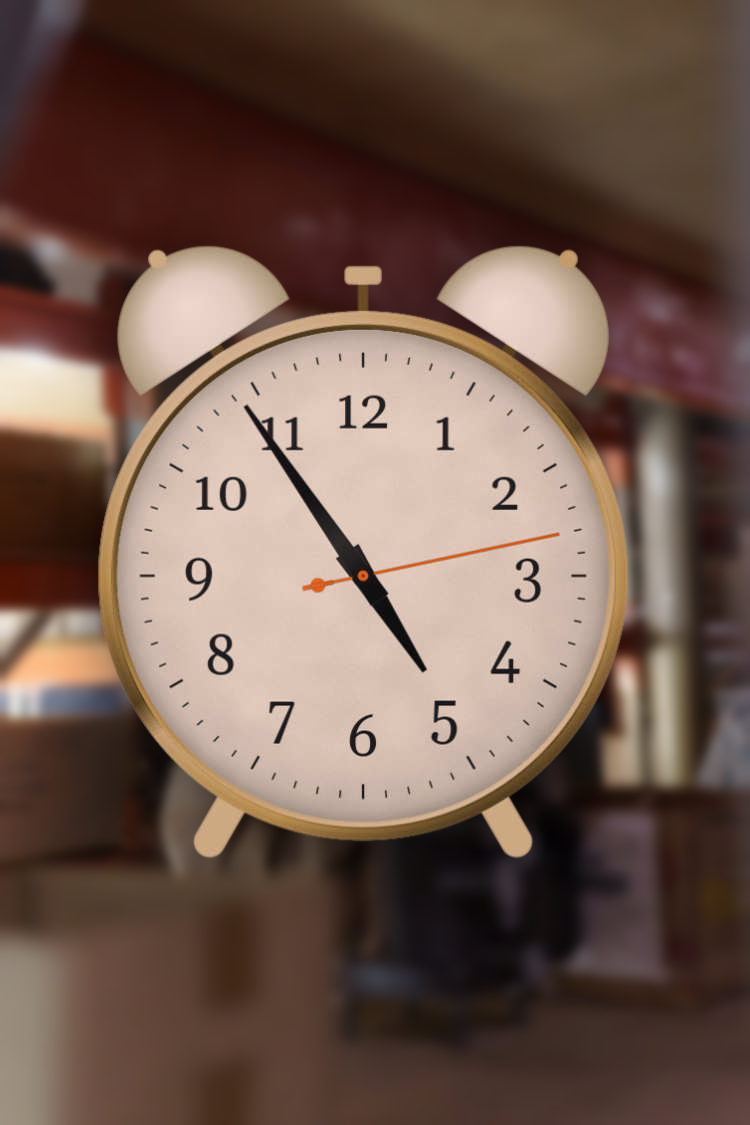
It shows {"hour": 4, "minute": 54, "second": 13}
